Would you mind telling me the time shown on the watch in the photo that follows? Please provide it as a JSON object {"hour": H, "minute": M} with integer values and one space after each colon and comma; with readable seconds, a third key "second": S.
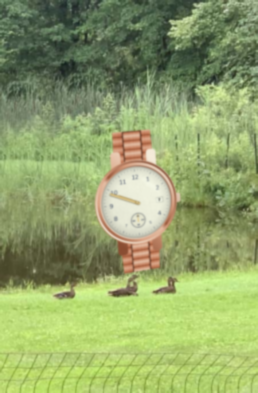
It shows {"hour": 9, "minute": 49}
